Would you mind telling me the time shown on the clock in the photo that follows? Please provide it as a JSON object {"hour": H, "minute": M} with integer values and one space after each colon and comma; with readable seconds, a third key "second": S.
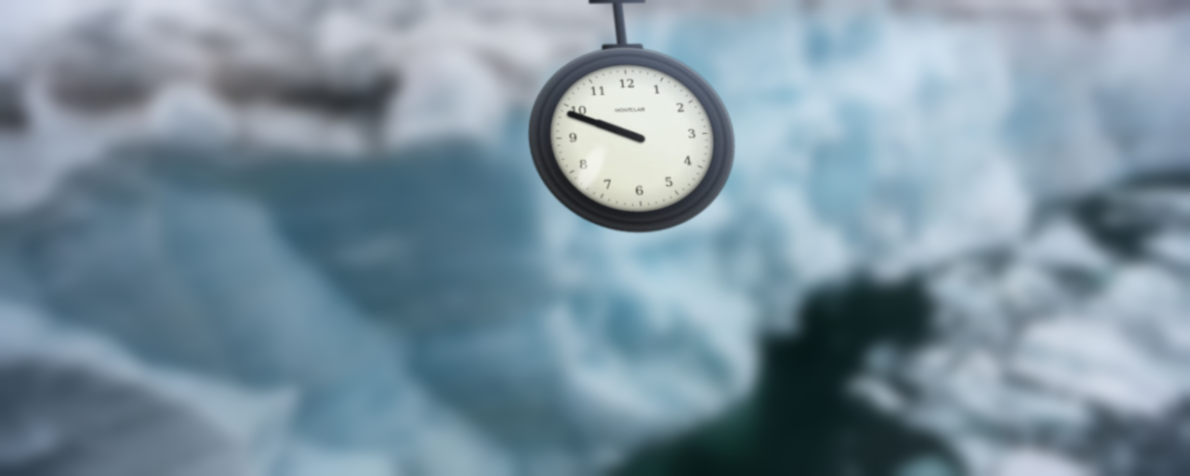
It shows {"hour": 9, "minute": 49}
